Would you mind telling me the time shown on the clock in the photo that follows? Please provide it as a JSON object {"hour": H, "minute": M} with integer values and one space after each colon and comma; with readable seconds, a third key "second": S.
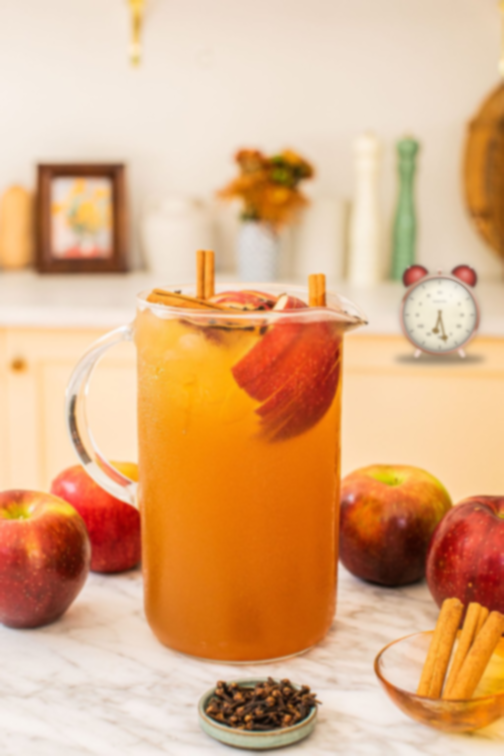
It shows {"hour": 6, "minute": 28}
